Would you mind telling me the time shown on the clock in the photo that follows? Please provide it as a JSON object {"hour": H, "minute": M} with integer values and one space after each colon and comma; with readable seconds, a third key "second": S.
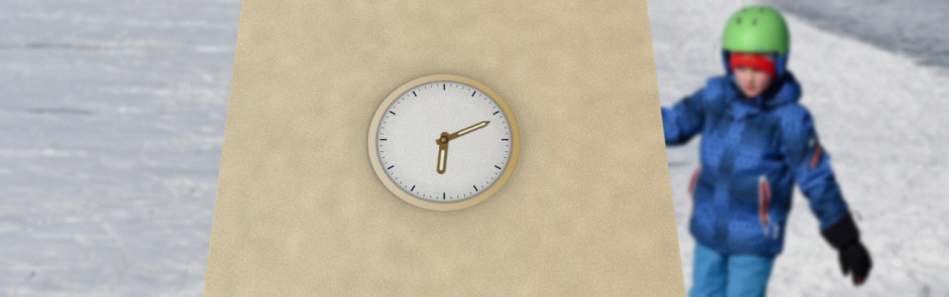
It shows {"hour": 6, "minute": 11}
